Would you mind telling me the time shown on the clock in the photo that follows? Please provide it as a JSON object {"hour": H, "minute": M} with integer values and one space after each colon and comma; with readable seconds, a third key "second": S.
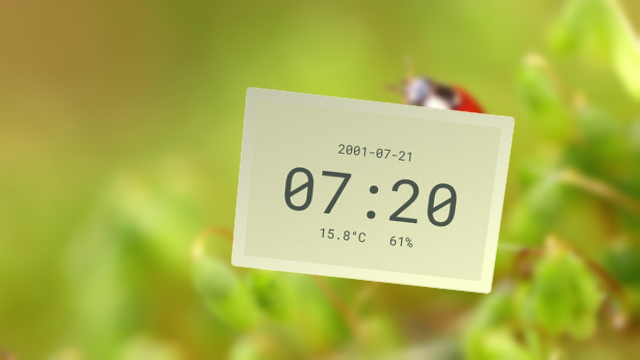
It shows {"hour": 7, "minute": 20}
